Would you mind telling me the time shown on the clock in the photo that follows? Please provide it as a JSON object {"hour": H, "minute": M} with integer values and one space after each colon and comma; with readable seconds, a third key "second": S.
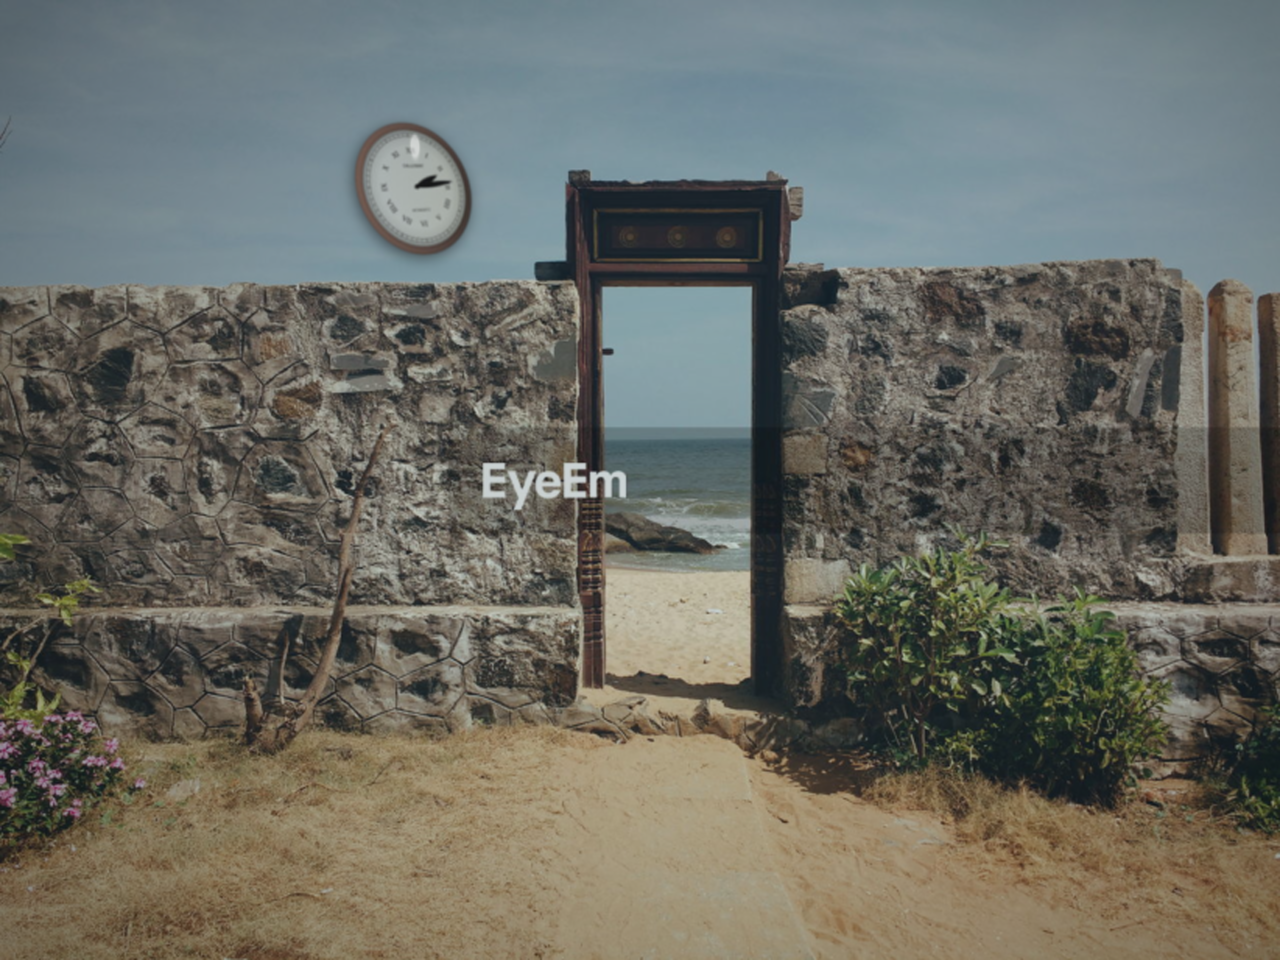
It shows {"hour": 2, "minute": 14}
